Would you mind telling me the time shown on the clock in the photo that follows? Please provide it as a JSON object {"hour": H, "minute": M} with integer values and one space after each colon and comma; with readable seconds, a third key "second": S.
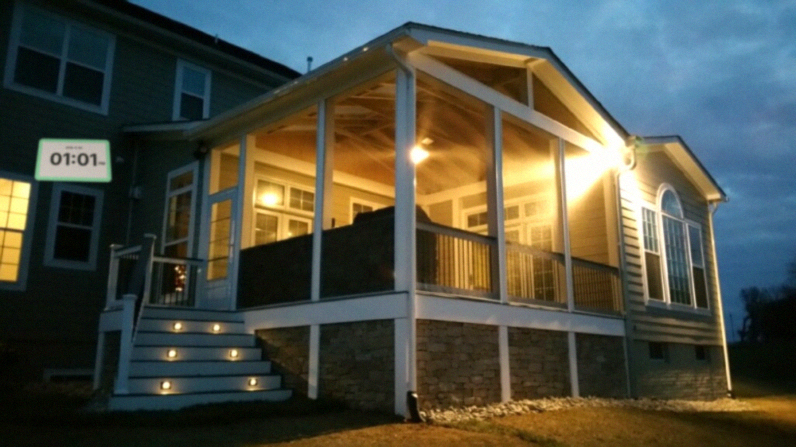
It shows {"hour": 1, "minute": 1}
